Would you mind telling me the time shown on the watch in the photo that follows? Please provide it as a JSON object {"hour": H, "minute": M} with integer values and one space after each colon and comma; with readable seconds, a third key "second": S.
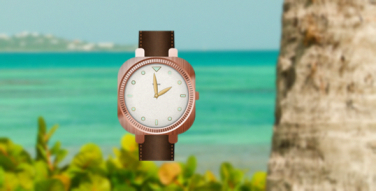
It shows {"hour": 1, "minute": 59}
